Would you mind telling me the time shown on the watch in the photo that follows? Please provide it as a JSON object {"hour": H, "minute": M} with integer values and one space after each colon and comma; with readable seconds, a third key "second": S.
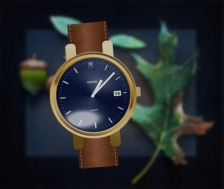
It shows {"hour": 1, "minute": 8}
